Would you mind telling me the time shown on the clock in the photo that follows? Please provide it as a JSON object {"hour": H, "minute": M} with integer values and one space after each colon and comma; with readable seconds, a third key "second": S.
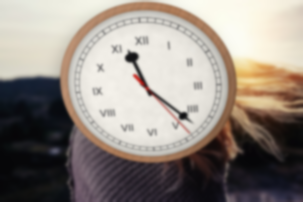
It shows {"hour": 11, "minute": 22, "second": 24}
